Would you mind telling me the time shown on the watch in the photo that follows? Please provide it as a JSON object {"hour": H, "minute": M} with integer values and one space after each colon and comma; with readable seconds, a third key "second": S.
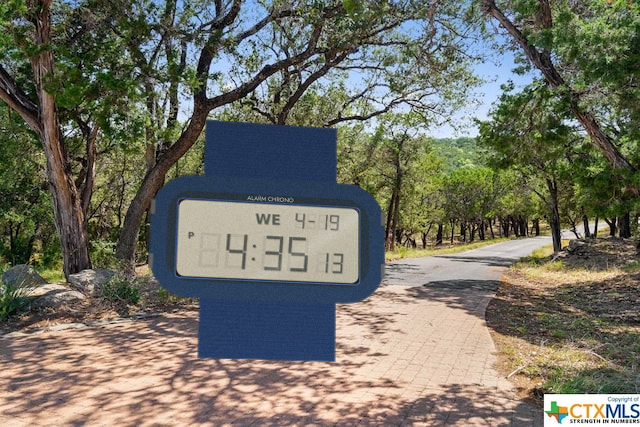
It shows {"hour": 4, "minute": 35, "second": 13}
